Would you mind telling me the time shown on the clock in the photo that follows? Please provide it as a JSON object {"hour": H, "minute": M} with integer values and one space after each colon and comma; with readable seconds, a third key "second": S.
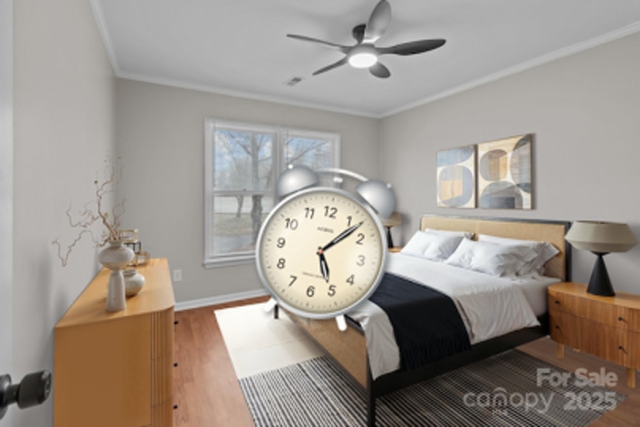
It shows {"hour": 5, "minute": 7}
